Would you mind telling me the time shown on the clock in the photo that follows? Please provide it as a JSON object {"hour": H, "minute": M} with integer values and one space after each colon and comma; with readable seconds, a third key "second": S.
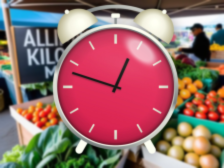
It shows {"hour": 12, "minute": 48}
